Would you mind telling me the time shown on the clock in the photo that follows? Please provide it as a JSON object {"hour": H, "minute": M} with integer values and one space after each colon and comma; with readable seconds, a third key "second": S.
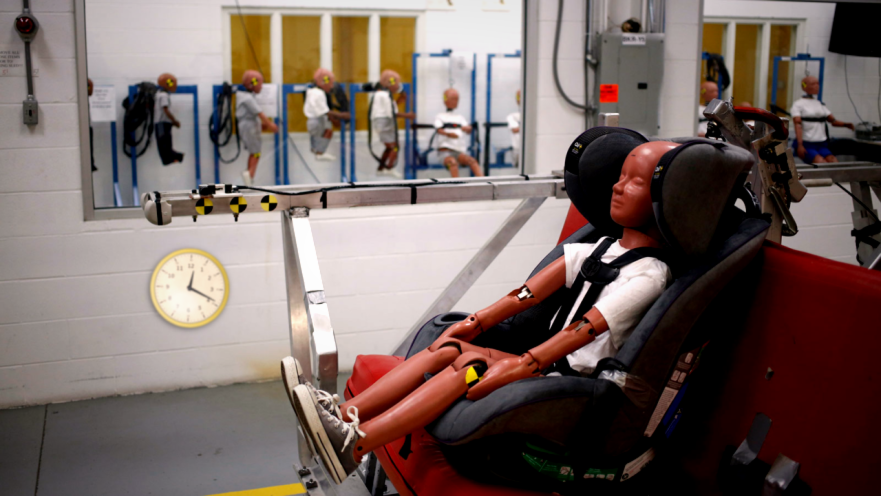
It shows {"hour": 12, "minute": 19}
